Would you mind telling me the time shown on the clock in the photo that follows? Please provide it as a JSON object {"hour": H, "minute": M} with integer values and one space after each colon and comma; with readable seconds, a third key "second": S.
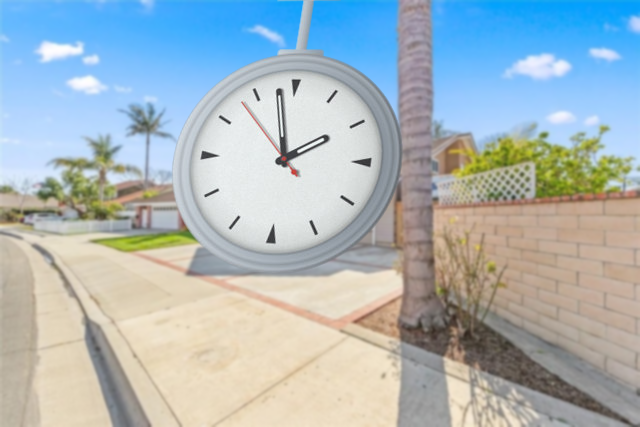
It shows {"hour": 1, "minute": 57, "second": 53}
